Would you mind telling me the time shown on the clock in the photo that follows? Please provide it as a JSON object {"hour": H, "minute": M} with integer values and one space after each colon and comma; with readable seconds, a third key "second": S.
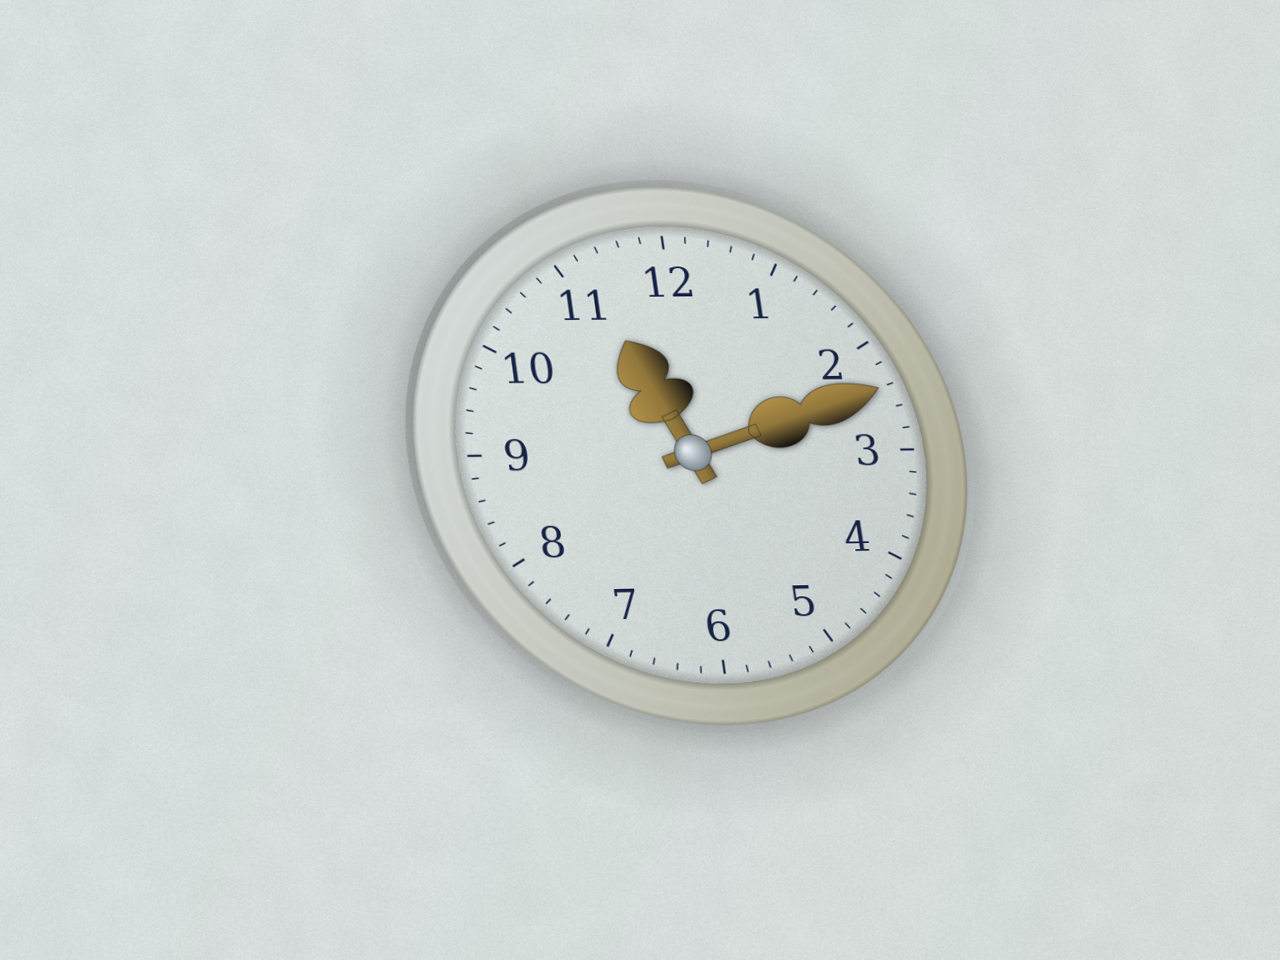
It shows {"hour": 11, "minute": 12}
